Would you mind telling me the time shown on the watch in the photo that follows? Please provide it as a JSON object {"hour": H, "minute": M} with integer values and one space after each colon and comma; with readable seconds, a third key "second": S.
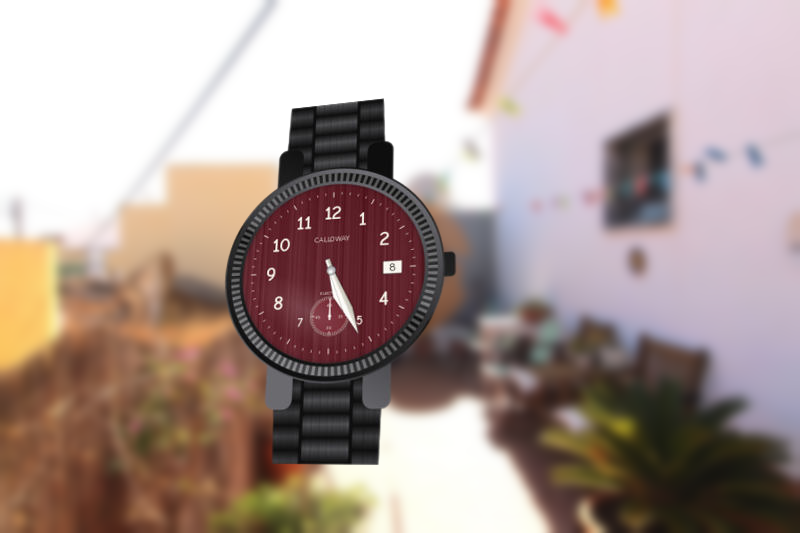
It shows {"hour": 5, "minute": 26}
